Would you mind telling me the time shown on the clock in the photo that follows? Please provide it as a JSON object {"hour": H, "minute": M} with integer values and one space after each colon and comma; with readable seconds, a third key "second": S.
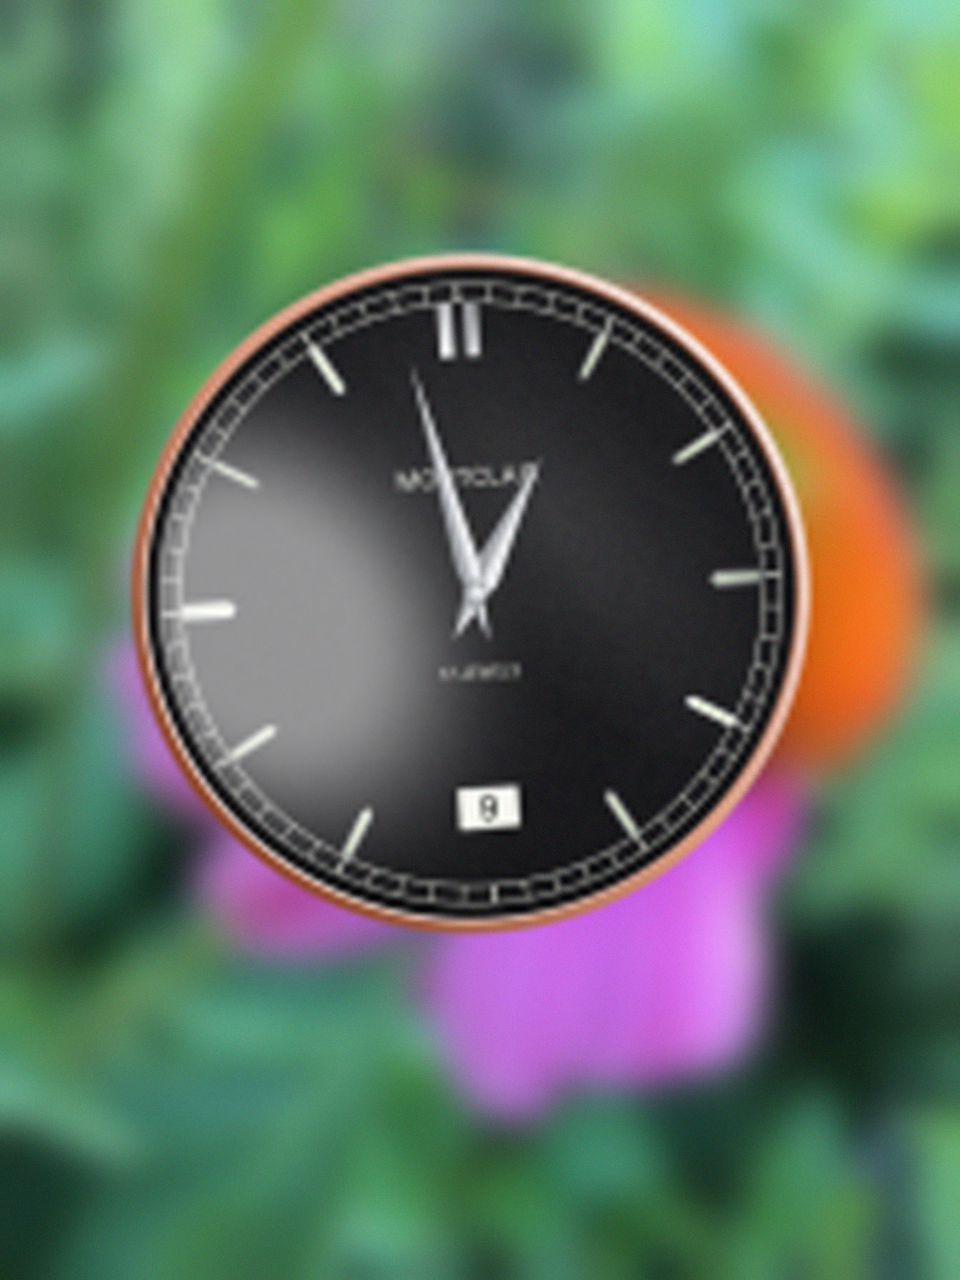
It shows {"hour": 12, "minute": 58}
